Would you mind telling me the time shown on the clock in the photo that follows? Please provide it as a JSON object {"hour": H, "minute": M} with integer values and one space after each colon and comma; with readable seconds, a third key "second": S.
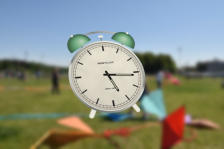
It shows {"hour": 5, "minute": 16}
